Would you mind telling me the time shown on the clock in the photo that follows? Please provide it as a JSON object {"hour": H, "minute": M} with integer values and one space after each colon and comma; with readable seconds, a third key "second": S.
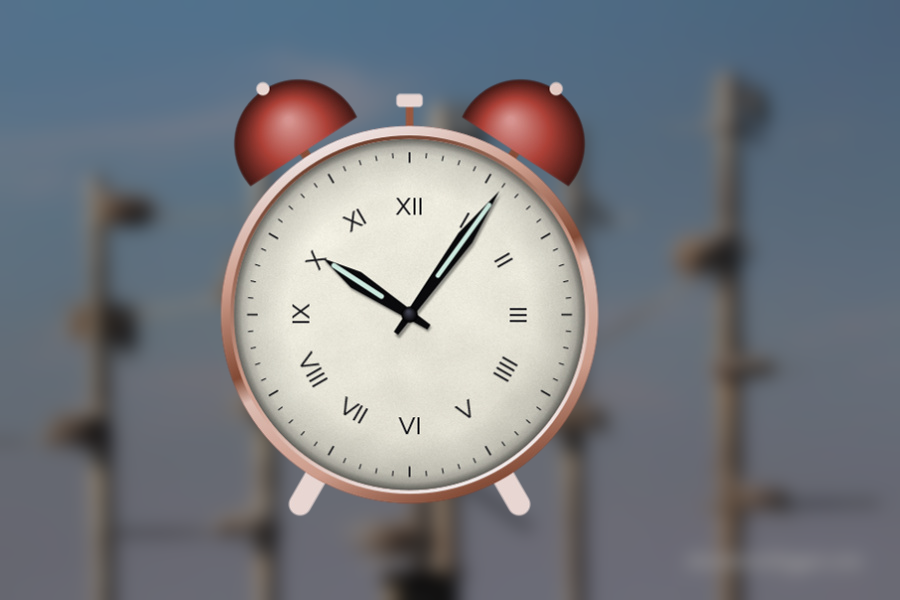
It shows {"hour": 10, "minute": 6}
